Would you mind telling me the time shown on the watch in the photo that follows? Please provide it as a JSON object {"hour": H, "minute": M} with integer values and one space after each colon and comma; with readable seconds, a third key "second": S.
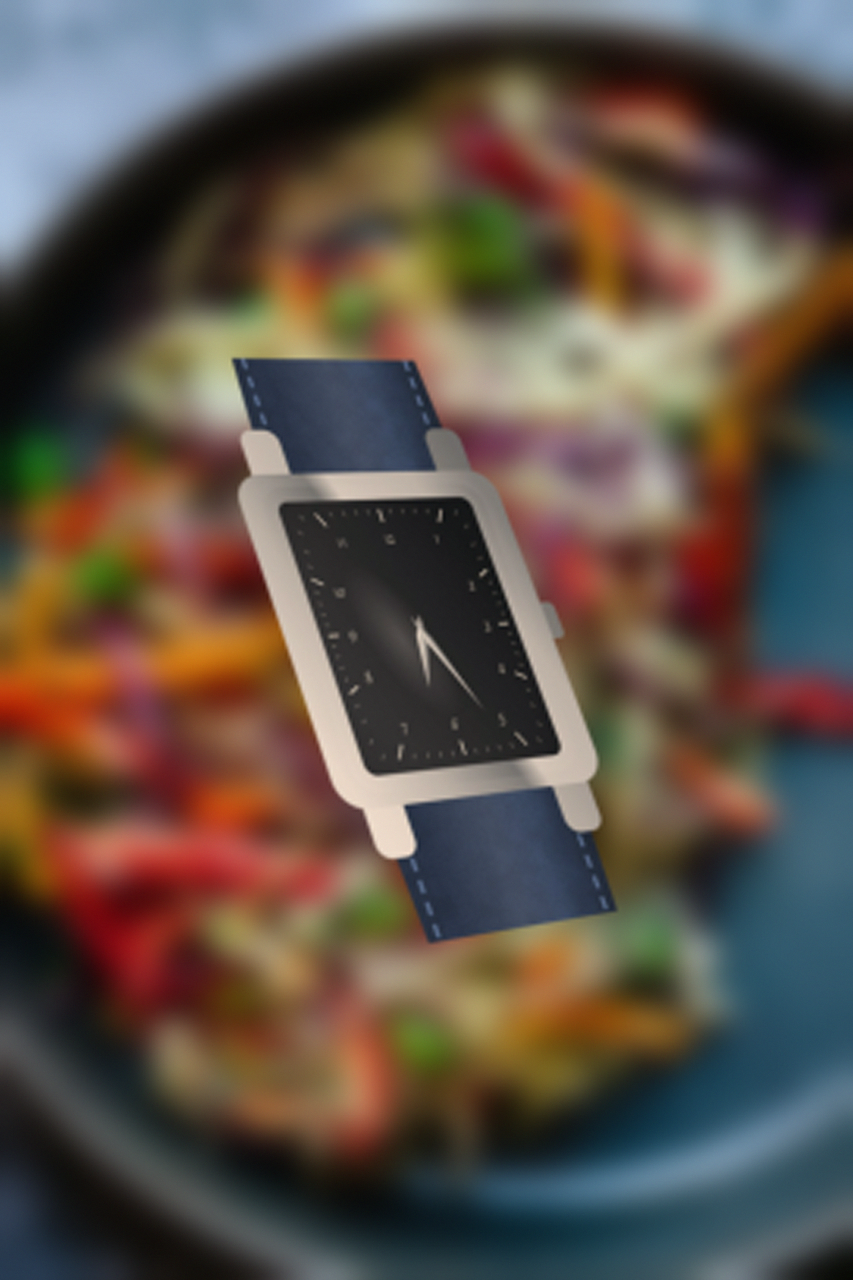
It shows {"hour": 6, "minute": 26}
